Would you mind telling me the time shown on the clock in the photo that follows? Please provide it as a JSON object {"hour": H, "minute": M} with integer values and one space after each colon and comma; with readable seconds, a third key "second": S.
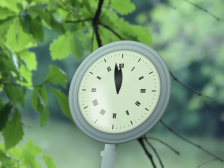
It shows {"hour": 11, "minute": 58}
